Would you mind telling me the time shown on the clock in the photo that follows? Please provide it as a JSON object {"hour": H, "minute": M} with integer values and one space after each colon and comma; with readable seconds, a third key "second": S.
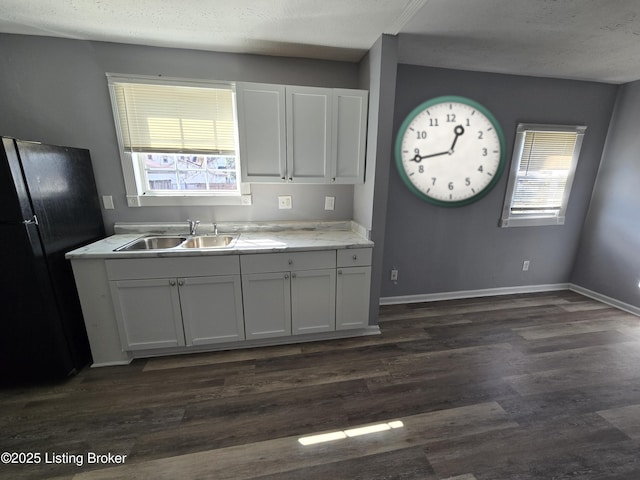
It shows {"hour": 12, "minute": 43}
